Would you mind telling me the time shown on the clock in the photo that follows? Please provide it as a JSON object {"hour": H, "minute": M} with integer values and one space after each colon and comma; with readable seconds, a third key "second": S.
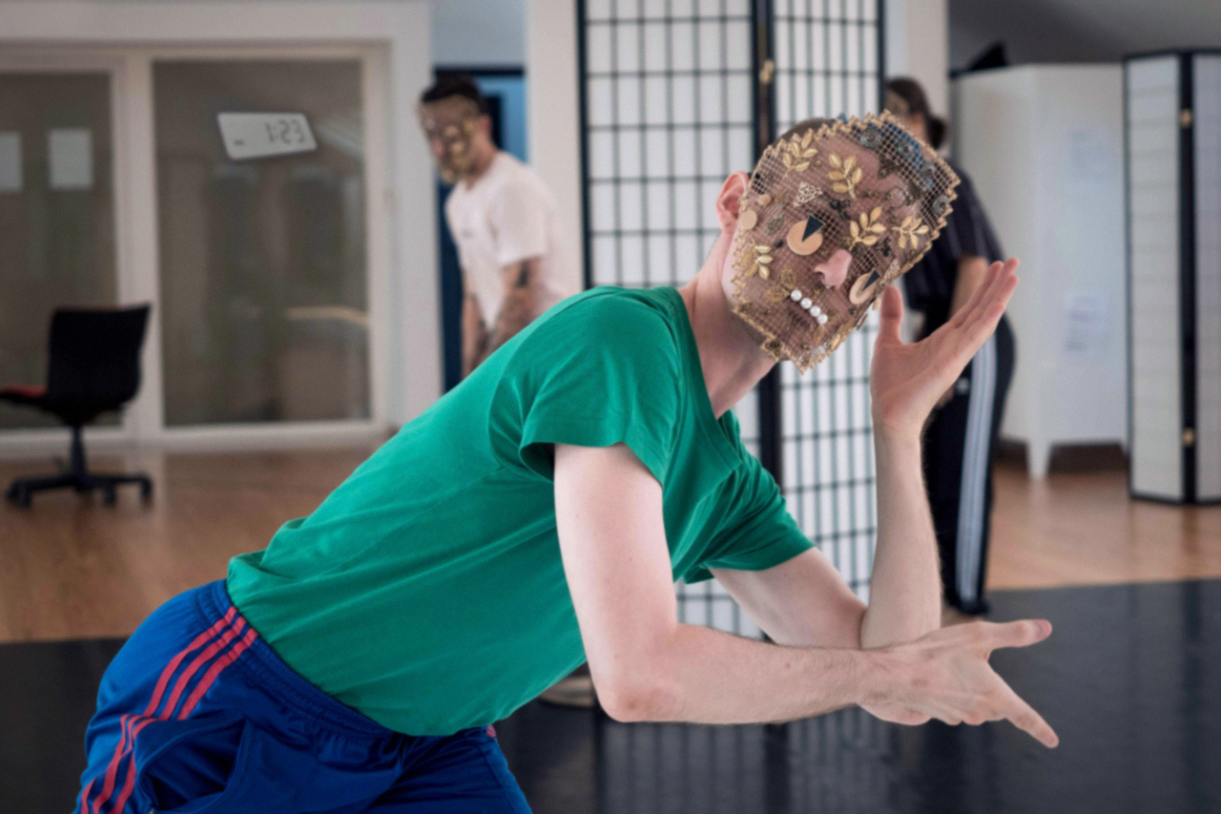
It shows {"hour": 1, "minute": 23}
